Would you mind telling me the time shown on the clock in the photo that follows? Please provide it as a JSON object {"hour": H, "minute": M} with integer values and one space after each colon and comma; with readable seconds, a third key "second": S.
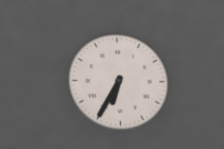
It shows {"hour": 6, "minute": 35}
